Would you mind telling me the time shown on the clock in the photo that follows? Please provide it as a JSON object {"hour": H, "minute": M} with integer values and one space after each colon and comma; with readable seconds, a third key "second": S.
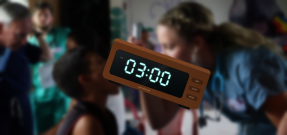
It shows {"hour": 3, "minute": 0}
